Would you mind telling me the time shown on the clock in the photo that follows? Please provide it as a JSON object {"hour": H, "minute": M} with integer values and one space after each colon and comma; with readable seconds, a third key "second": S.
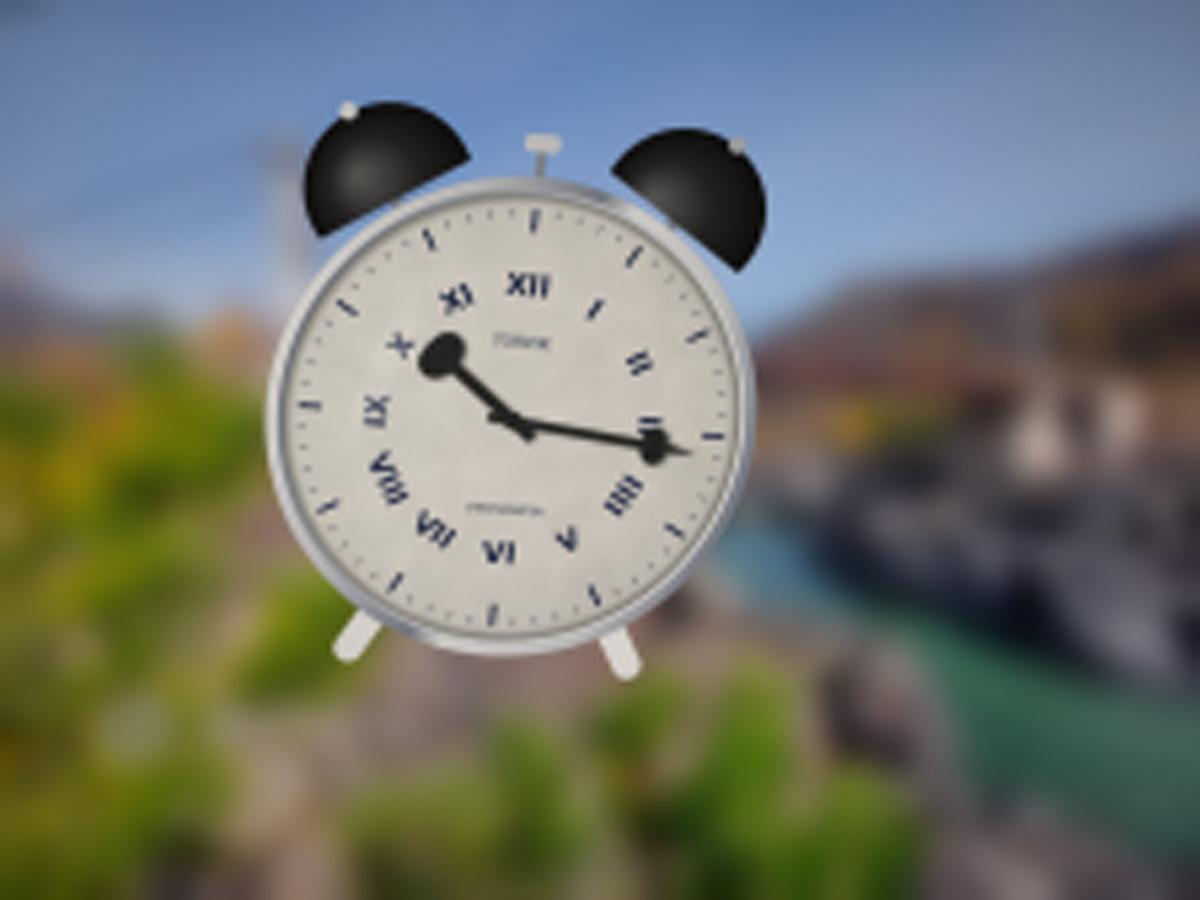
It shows {"hour": 10, "minute": 16}
